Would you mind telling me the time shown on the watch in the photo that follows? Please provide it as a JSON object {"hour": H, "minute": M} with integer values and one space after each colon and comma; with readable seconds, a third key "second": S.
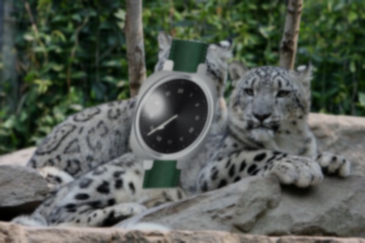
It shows {"hour": 7, "minute": 39}
